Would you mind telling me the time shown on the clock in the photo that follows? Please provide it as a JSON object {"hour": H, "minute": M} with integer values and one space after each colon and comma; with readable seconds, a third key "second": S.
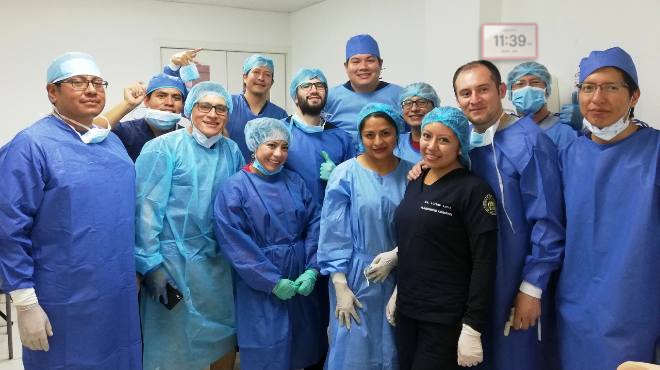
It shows {"hour": 11, "minute": 39}
